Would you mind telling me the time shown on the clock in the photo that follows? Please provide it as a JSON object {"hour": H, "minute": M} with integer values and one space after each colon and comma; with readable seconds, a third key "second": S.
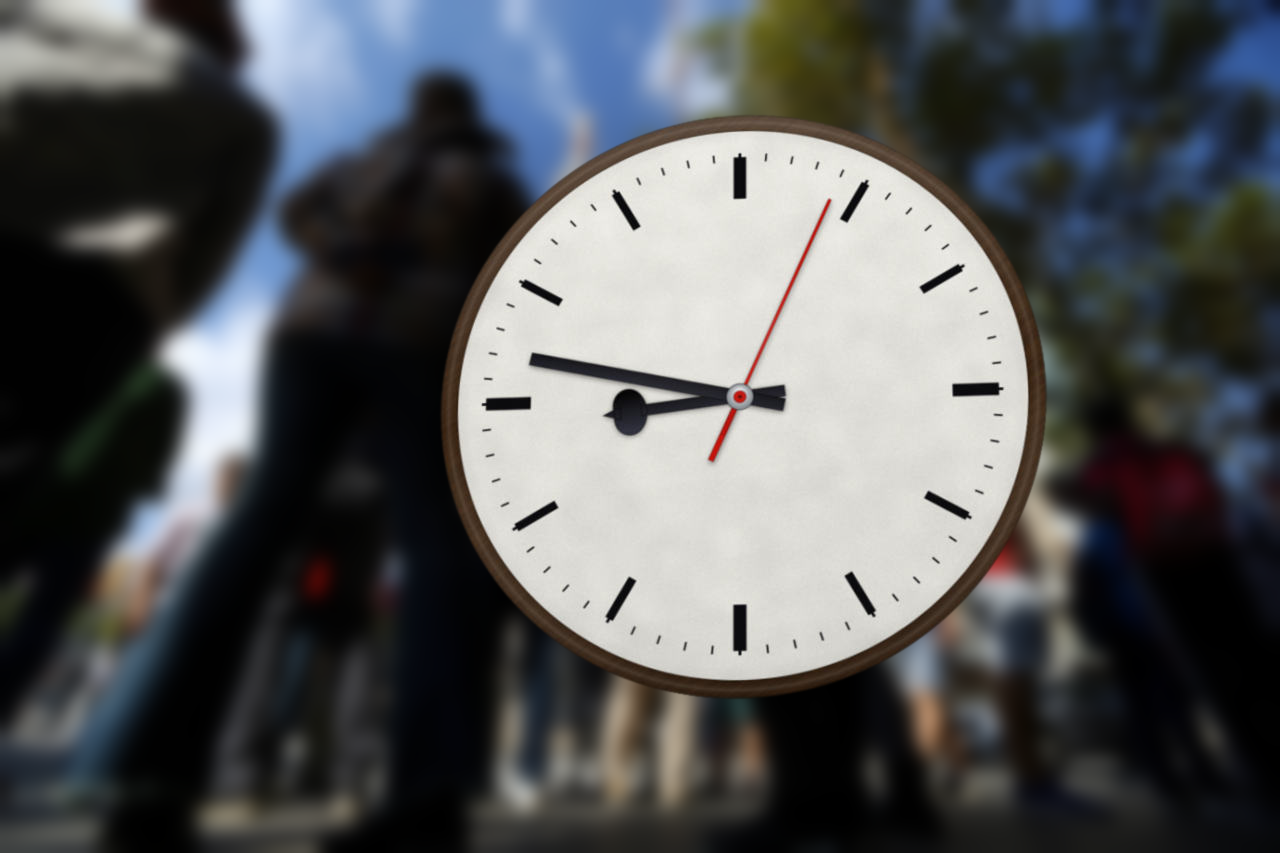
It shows {"hour": 8, "minute": 47, "second": 4}
